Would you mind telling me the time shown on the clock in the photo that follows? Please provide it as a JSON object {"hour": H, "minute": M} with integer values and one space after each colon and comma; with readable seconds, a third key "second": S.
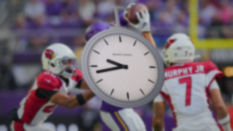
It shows {"hour": 9, "minute": 43}
